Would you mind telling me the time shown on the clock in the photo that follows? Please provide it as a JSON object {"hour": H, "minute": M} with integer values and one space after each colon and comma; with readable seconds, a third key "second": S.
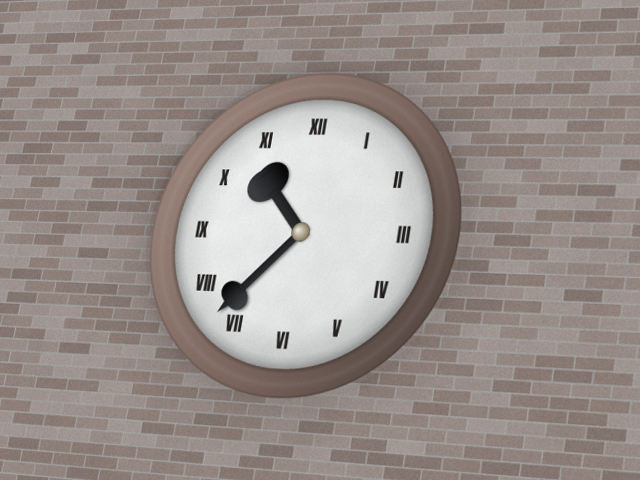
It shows {"hour": 10, "minute": 37}
